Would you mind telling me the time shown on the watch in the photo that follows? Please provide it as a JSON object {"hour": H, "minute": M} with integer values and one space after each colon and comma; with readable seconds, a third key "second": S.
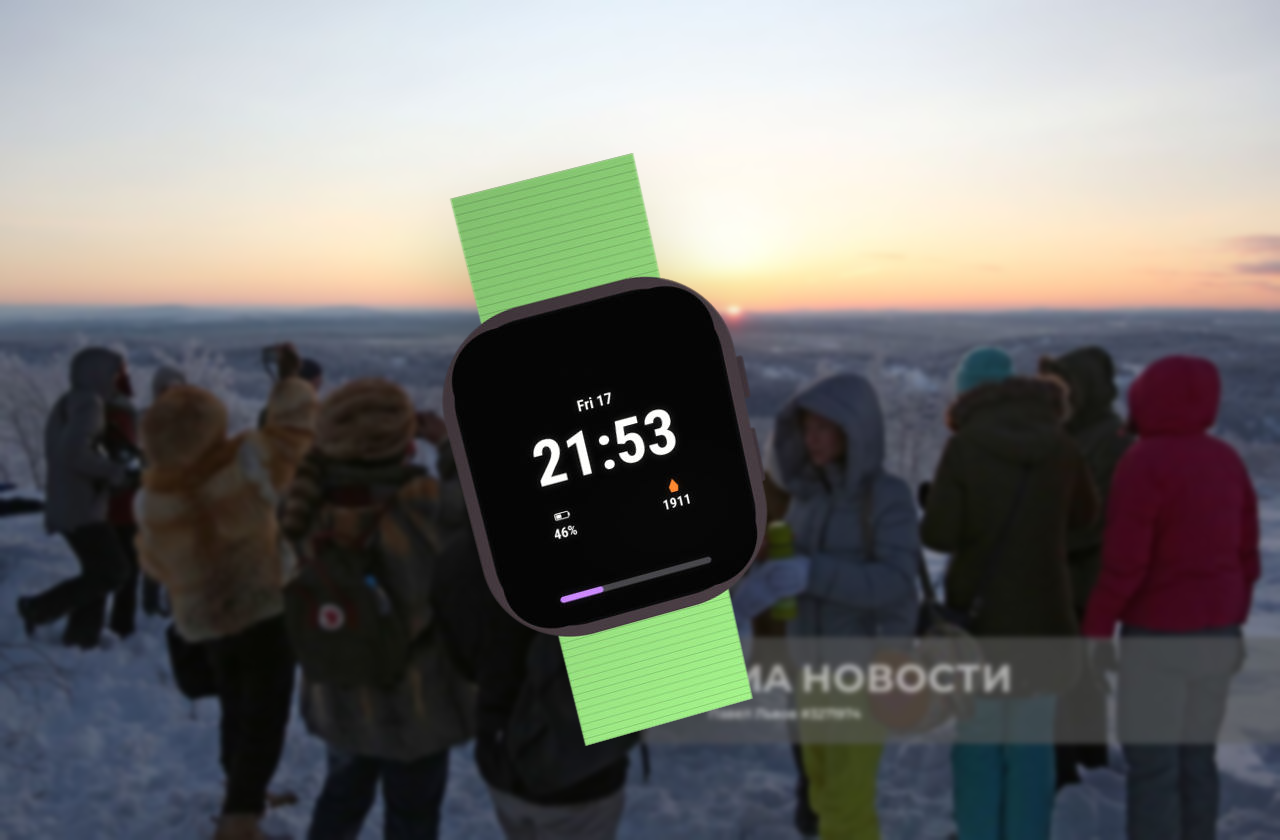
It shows {"hour": 21, "minute": 53}
